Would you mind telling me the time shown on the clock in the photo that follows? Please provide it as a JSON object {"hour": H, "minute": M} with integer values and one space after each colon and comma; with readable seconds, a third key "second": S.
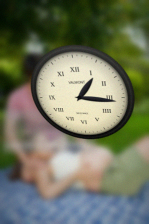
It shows {"hour": 1, "minute": 16}
